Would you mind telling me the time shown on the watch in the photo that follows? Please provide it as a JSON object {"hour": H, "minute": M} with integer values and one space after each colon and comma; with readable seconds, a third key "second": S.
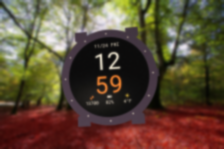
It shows {"hour": 12, "minute": 59}
